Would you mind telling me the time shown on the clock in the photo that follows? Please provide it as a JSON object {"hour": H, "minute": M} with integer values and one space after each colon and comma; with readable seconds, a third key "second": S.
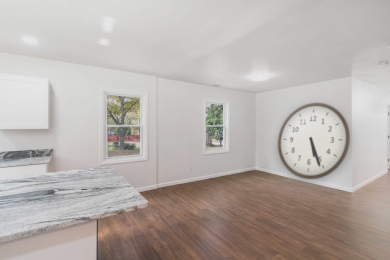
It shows {"hour": 5, "minute": 26}
